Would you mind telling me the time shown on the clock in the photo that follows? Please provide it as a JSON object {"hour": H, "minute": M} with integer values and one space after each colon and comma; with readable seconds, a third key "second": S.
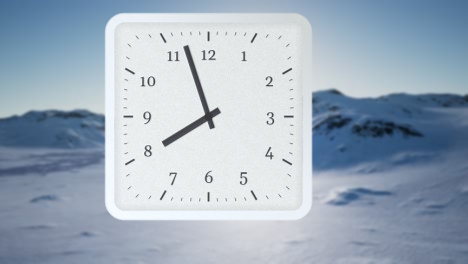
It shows {"hour": 7, "minute": 57}
